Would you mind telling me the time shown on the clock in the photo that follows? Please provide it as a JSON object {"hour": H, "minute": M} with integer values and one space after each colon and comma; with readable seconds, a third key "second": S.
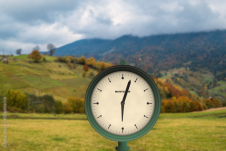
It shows {"hour": 6, "minute": 3}
